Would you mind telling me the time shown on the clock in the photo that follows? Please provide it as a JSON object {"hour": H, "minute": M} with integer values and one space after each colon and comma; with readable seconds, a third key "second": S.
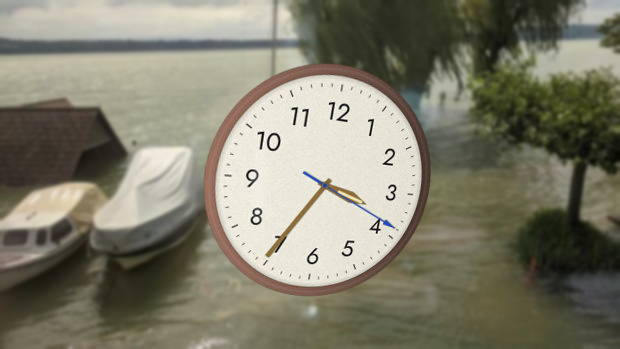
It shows {"hour": 3, "minute": 35, "second": 19}
